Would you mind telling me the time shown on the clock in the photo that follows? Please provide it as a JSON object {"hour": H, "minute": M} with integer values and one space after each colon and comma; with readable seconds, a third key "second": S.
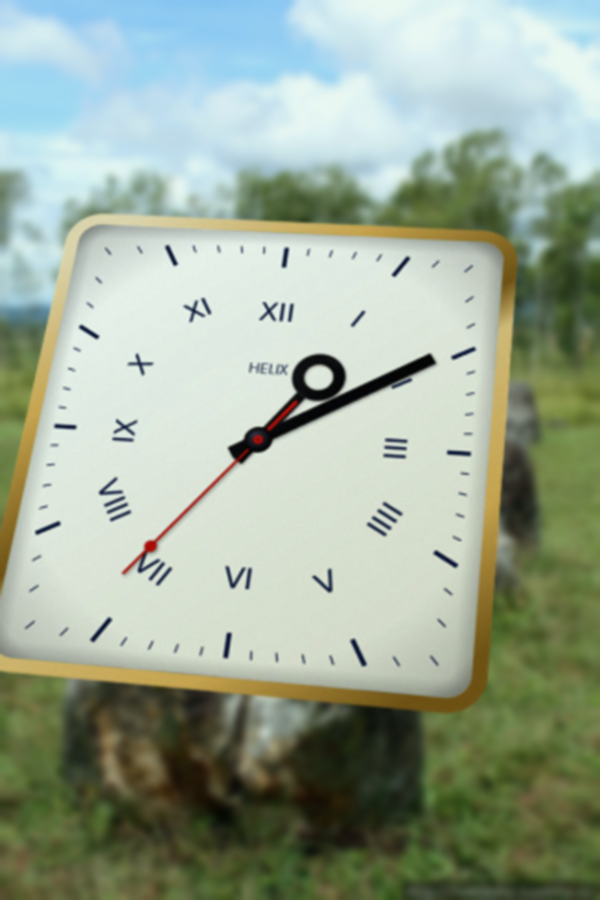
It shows {"hour": 1, "minute": 9, "second": 36}
